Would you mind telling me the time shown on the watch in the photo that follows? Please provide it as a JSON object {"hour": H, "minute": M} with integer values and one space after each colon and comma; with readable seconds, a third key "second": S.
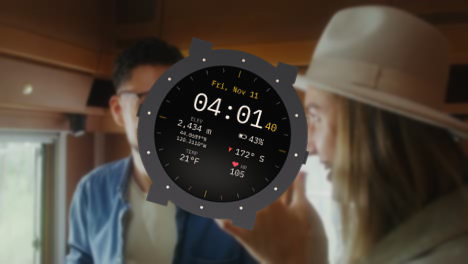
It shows {"hour": 4, "minute": 1, "second": 40}
